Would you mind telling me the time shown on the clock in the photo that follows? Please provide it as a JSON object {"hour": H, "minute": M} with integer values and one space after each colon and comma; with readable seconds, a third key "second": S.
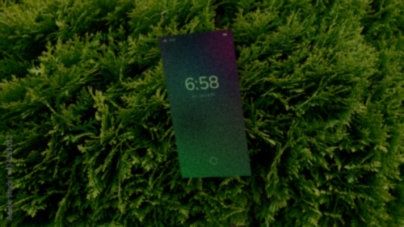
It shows {"hour": 6, "minute": 58}
